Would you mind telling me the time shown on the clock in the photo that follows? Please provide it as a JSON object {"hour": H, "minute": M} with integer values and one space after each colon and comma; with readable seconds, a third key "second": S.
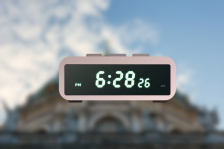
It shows {"hour": 6, "minute": 28, "second": 26}
